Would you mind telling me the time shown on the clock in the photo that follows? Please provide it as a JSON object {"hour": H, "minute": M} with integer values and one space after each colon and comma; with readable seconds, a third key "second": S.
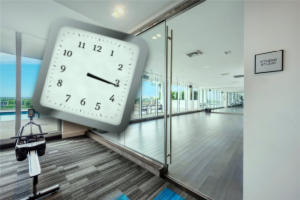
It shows {"hour": 3, "minute": 16}
